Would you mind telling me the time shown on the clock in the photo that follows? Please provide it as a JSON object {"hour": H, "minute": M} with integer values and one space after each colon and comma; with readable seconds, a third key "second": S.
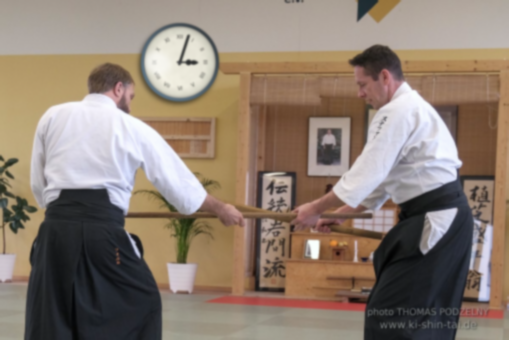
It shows {"hour": 3, "minute": 3}
